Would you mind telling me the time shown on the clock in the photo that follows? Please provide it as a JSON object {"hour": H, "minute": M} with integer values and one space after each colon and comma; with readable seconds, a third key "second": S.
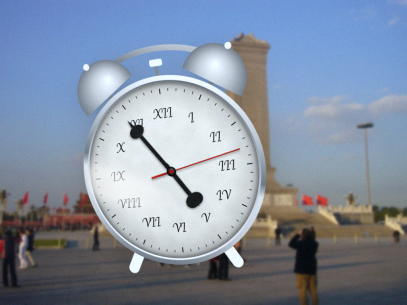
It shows {"hour": 4, "minute": 54, "second": 13}
